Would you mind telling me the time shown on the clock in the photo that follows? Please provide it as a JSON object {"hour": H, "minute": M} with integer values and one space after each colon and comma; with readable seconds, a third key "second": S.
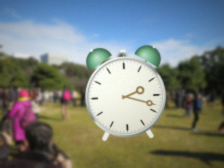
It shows {"hour": 2, "minute": 18}
